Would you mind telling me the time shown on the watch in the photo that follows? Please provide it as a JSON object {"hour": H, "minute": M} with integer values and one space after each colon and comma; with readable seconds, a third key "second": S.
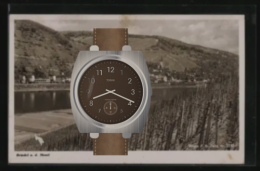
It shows {"hour": 8, "minute": 19}
